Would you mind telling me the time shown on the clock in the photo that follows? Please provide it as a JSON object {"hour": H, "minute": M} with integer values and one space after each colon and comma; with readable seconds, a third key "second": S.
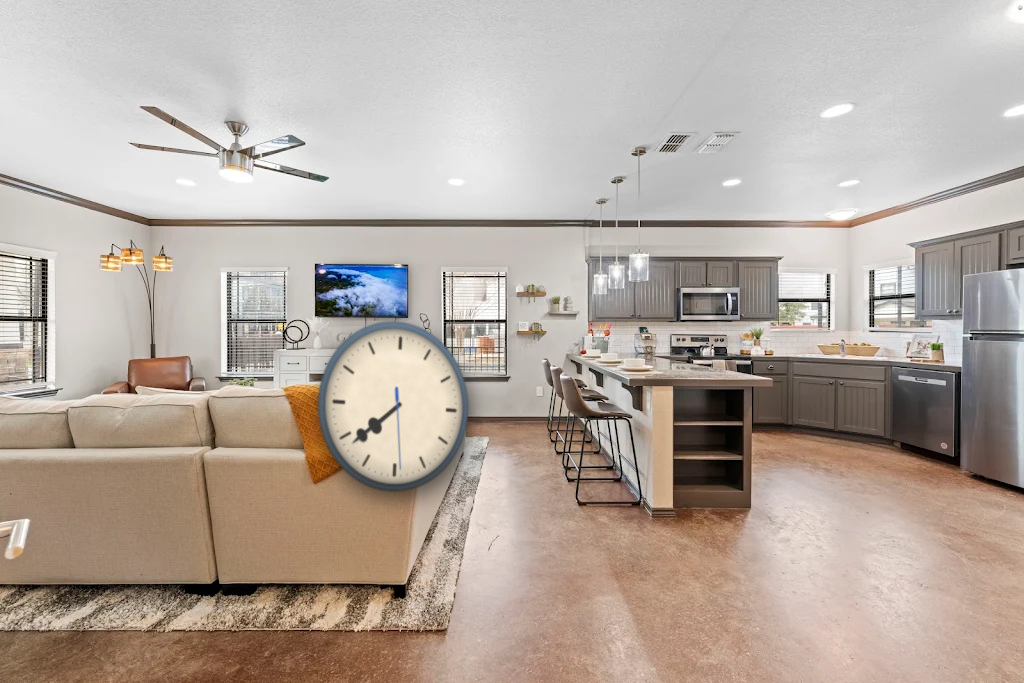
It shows {"hour": 7, "minute": 38, "second": 29}
